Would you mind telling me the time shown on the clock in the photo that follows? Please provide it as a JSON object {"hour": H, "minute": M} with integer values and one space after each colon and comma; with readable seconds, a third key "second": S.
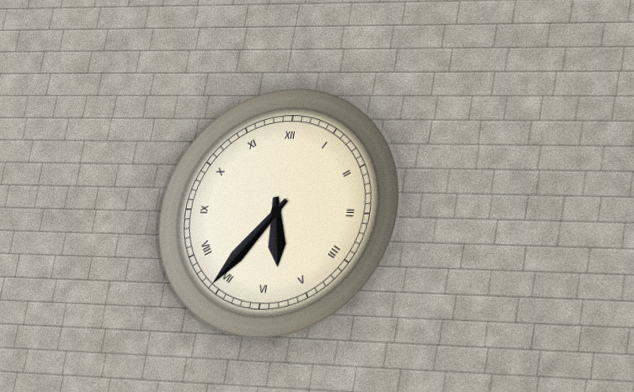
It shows {"hour": 5, "minute": 36}
